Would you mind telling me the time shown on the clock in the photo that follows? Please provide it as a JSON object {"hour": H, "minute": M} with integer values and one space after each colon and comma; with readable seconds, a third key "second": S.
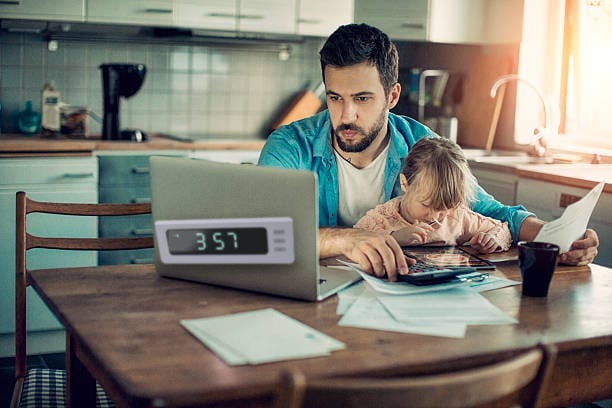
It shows {"hour": 3, "minute": 57}
